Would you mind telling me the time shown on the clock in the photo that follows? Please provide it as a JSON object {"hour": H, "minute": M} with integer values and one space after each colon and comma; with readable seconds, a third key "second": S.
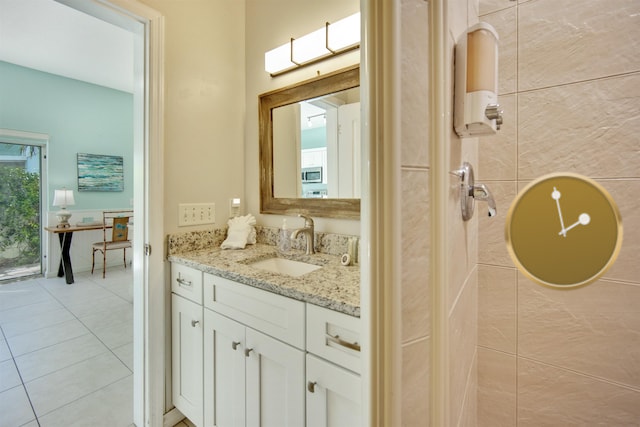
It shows {"hour": 1, "minute": 58}
